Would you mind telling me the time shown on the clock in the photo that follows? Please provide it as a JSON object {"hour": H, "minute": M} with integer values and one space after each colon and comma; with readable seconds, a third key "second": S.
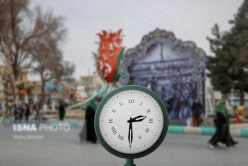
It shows {"hour": 2, "minute": 30}
